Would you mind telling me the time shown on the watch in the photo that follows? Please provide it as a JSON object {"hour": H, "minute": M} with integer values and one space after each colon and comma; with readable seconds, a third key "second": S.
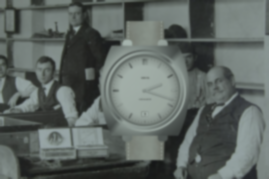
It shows {"hour": 2, "minute": 18}
